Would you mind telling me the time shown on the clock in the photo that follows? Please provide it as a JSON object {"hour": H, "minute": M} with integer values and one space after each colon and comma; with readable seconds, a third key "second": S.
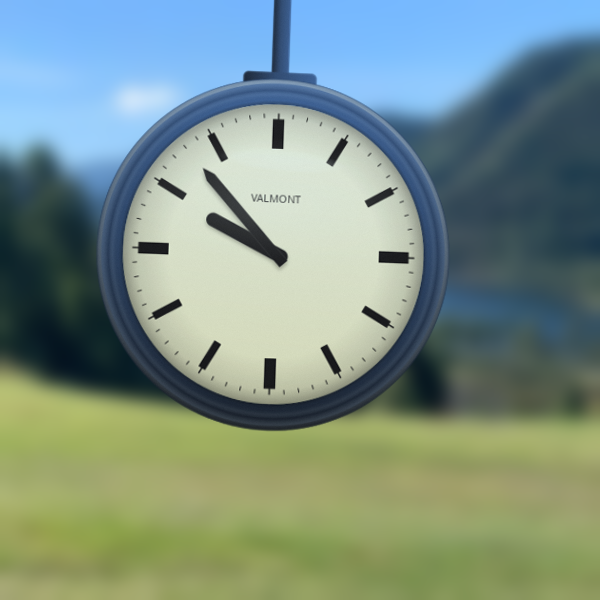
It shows {"hour": 9, "minute": 53}
